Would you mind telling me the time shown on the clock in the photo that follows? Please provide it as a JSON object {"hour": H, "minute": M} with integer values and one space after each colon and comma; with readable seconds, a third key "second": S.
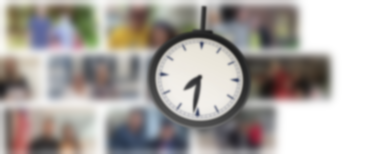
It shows {"hour": 7, "minute": 31}
